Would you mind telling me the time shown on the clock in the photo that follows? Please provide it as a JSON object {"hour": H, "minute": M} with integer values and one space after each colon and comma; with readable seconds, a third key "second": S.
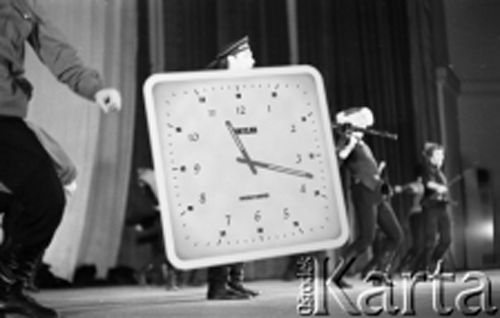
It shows {"hour": 11, "minute": 18}
